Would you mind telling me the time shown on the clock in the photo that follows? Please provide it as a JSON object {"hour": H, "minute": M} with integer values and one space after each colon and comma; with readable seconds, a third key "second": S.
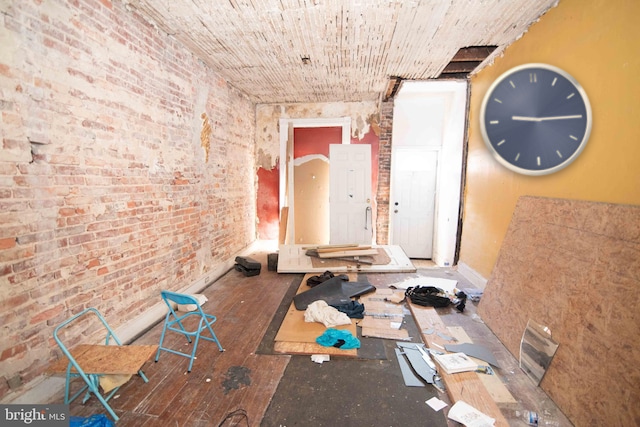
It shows {"hour": 9, "minute": 15}
